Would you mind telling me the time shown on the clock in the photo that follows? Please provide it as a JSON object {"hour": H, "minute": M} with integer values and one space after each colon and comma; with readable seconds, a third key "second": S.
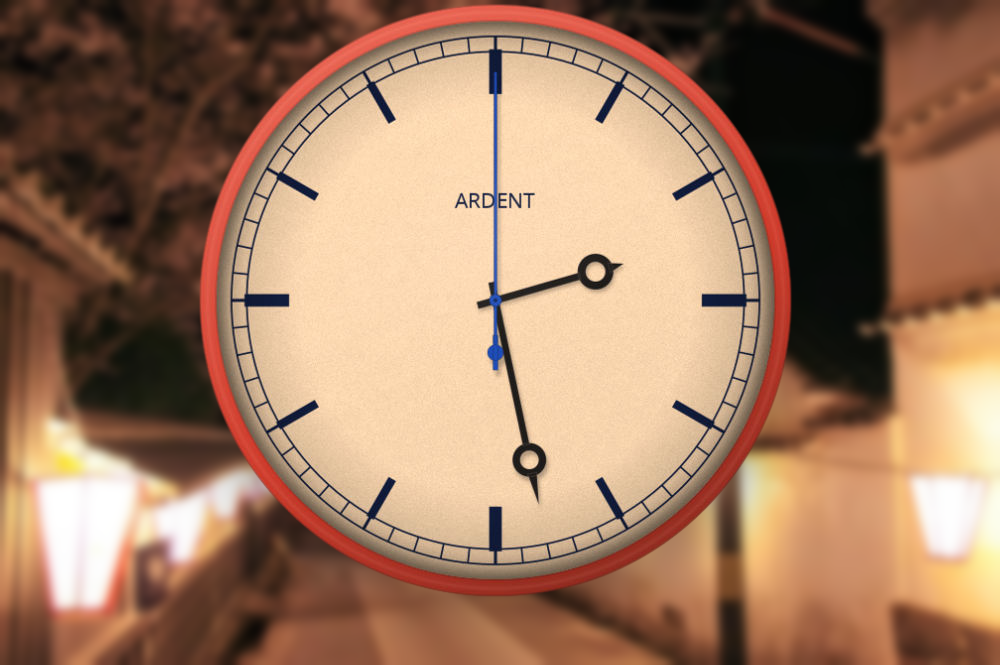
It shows {"hour": 2, "minute": 28, "second": 0}
